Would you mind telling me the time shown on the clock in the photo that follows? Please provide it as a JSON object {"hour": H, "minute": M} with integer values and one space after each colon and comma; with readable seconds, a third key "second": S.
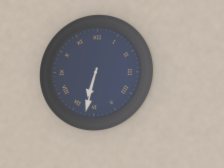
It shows {"hour": 6, "minute": 32}
